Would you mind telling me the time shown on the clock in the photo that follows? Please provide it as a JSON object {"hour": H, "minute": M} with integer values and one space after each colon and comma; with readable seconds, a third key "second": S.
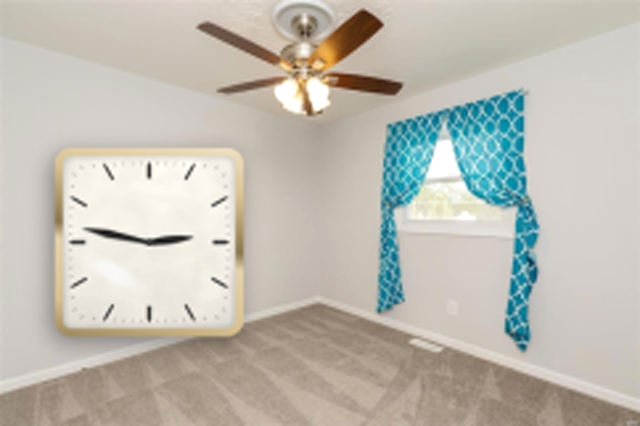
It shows {"hour": 2, "minute": 47}
